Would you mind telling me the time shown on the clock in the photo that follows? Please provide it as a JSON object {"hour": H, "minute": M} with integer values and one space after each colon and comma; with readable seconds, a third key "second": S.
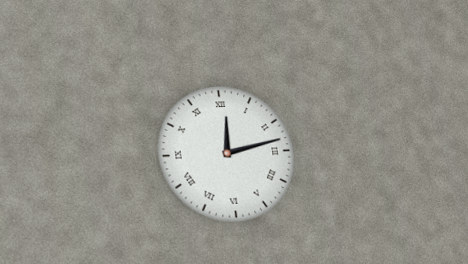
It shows {"hour": 12, "minute": 13}
